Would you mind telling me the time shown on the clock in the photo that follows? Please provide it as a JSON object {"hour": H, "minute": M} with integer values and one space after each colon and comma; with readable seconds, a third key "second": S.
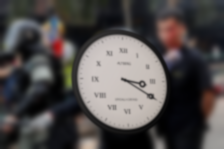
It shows {"hour": 3, "minute": 20}
